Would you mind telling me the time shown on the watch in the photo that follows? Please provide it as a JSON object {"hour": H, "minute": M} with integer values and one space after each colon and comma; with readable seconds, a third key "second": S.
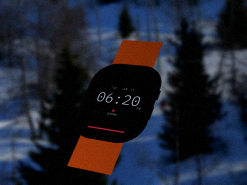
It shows {"hour": 6, "minute": 20}
